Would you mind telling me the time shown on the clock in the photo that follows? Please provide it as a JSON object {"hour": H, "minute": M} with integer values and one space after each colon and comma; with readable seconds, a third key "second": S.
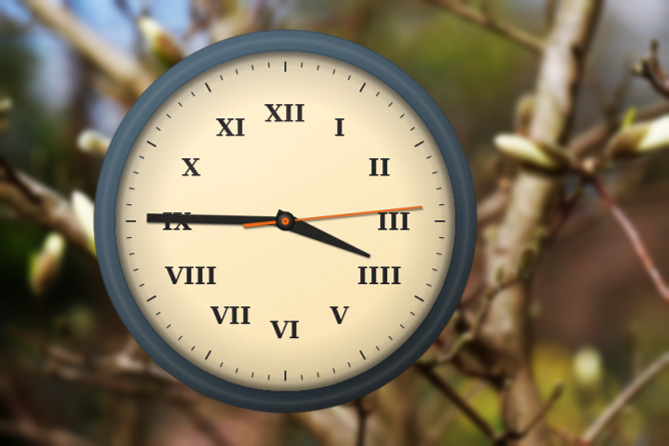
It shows {"hour": 3, "minute": 45, "second": 14}
